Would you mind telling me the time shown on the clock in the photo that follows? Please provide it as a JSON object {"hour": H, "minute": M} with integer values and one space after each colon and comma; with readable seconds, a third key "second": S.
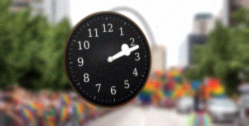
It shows {"hour": 2, "minute": 12}
